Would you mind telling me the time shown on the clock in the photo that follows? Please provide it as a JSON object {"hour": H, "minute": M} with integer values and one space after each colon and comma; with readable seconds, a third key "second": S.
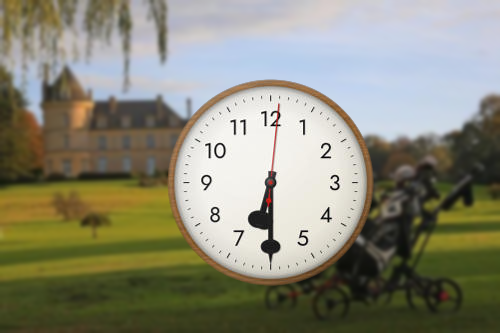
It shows {"hour": 6, "minute": 30, "second": 1}
